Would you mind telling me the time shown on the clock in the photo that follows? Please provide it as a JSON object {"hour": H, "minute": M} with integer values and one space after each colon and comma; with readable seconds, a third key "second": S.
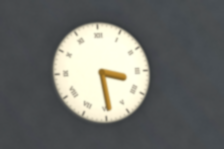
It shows {"hour": 3, "minute": 29}
